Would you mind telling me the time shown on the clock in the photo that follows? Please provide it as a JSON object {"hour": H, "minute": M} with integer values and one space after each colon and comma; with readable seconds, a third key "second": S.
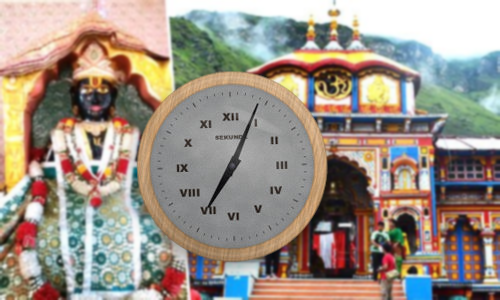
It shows {"hour": 7, "minute": 4}
